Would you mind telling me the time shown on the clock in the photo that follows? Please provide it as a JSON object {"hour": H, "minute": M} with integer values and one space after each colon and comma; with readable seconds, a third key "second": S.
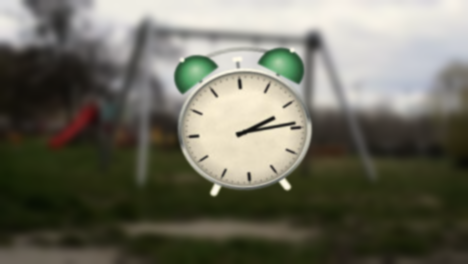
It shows {"hour": 2, "minute": 14}
